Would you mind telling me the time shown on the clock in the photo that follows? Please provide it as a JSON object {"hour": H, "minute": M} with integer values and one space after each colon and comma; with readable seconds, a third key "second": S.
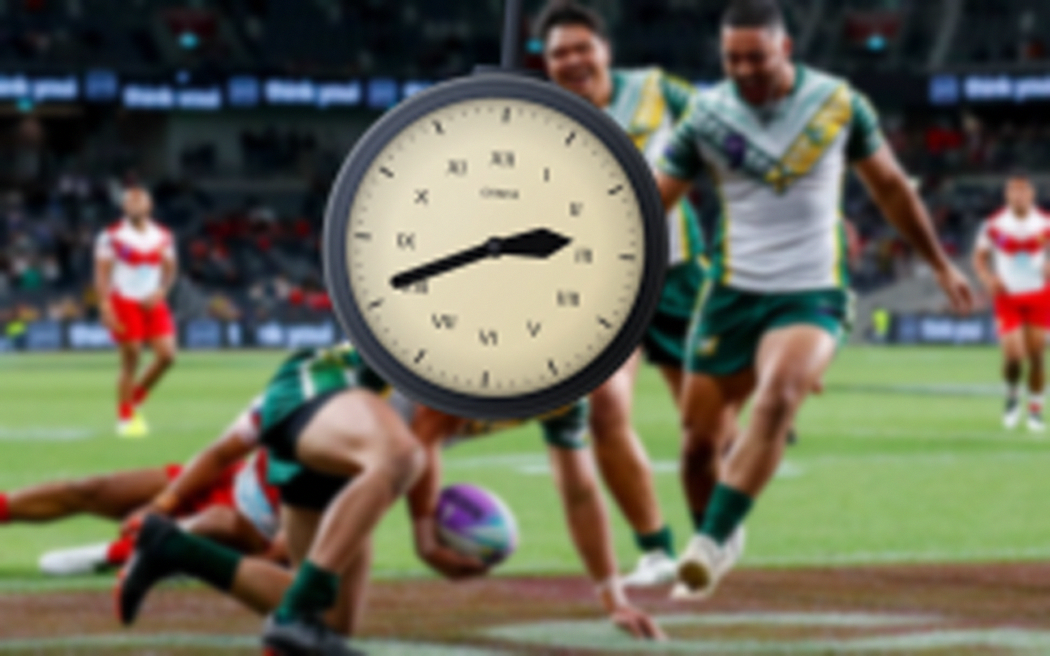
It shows {"hour": 2, "minute": 41}
